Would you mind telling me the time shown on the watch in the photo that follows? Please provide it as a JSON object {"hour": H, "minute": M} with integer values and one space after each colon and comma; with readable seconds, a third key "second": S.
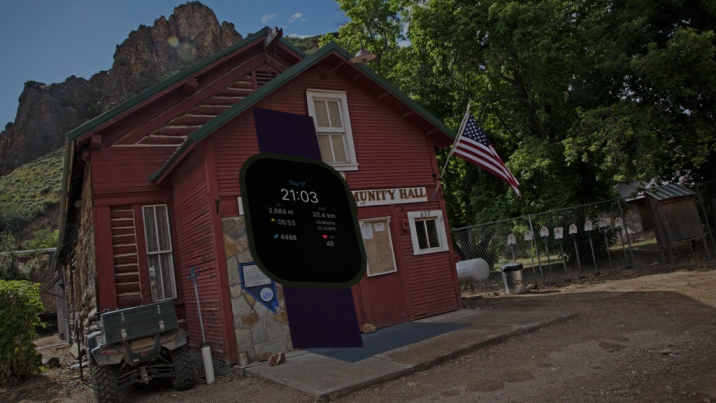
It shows {"hour": 21, "minute": 3}
